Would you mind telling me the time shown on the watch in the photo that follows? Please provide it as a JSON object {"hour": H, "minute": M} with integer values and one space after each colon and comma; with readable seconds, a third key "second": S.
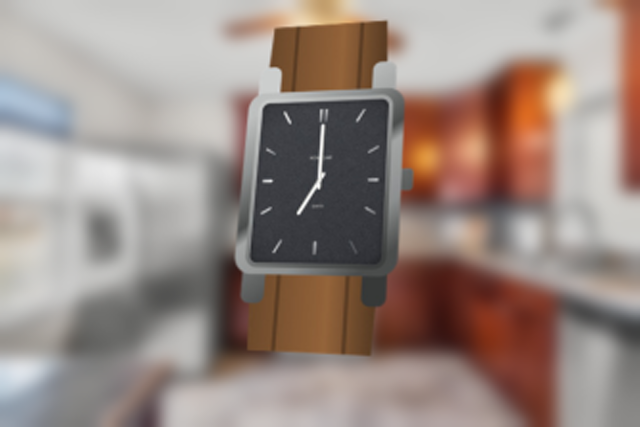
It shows {"hour": 7, "minute": 0}
